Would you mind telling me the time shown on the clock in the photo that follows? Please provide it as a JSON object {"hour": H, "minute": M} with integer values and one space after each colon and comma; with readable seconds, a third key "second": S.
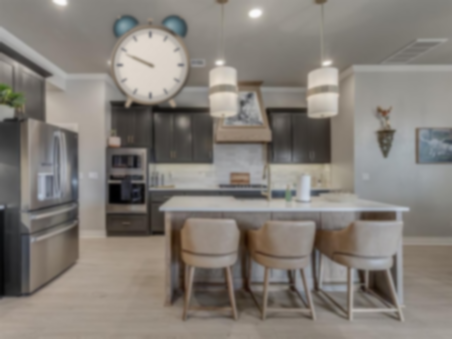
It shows {"hour": 9, "minute": 49}
